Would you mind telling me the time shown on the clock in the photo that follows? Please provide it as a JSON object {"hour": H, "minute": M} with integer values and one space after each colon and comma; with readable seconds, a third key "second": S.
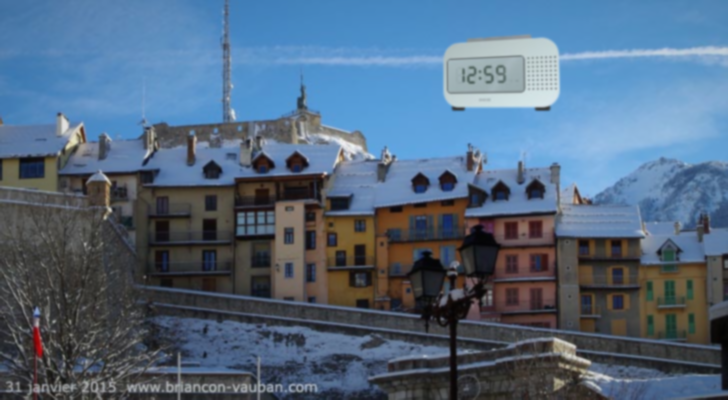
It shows {"hour": 12, "minute": 59}
